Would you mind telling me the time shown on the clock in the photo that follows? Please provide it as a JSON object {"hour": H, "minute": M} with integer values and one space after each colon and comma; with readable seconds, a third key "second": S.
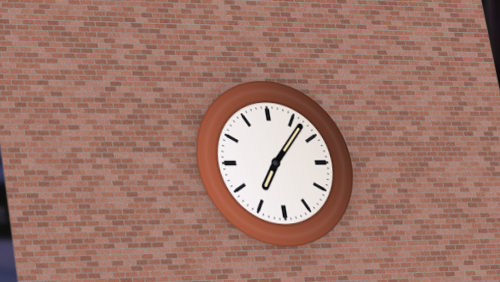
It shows {"hour": 7, "minute": 7}
